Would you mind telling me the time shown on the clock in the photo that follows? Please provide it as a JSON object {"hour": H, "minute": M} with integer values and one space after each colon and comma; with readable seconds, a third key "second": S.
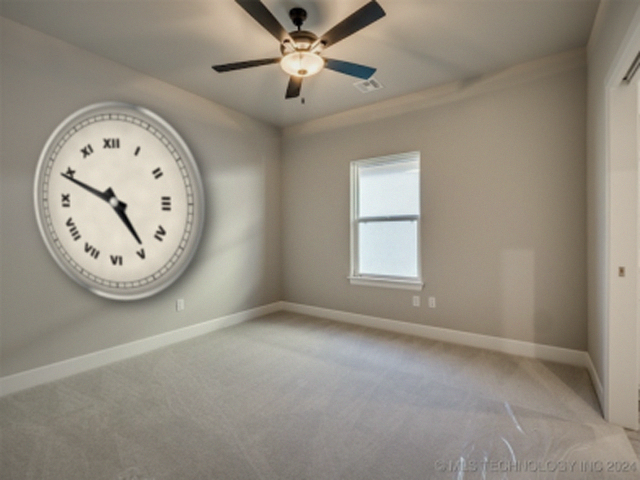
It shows {"hour": 4, "minute": 49}
